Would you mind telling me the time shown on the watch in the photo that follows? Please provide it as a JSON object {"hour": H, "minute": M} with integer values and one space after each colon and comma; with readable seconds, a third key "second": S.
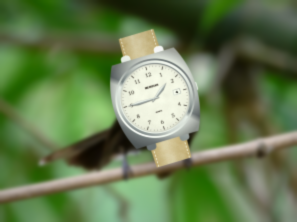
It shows {"hour": 1, "minute": 45}
